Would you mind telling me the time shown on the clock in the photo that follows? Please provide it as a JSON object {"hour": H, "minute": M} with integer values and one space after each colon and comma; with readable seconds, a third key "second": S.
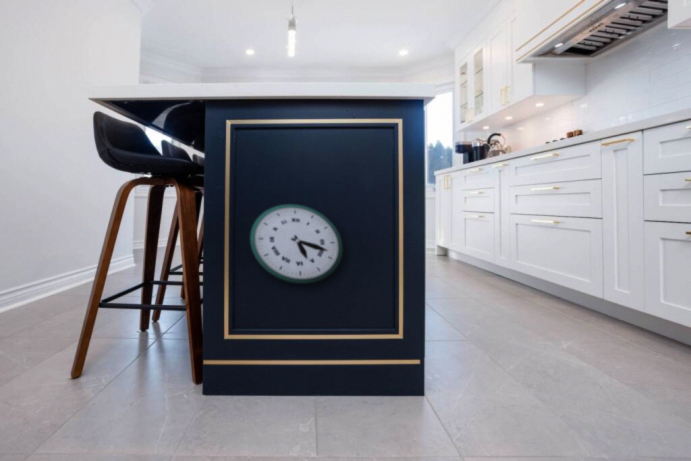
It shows {"hour": 5, "minute": 18}
